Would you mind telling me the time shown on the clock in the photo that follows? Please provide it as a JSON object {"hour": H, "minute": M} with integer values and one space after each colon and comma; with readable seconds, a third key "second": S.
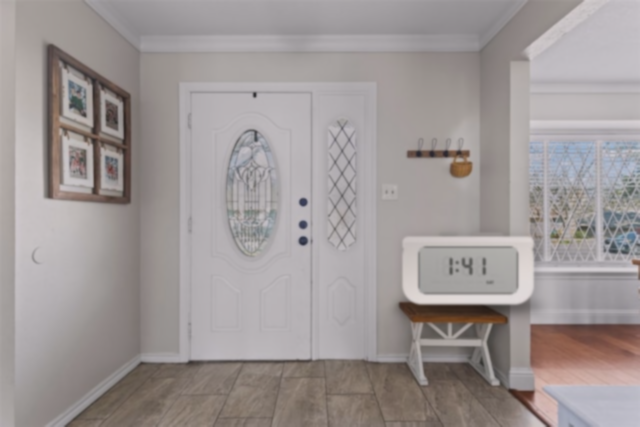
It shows {"hour": 1, "minute": 41}
